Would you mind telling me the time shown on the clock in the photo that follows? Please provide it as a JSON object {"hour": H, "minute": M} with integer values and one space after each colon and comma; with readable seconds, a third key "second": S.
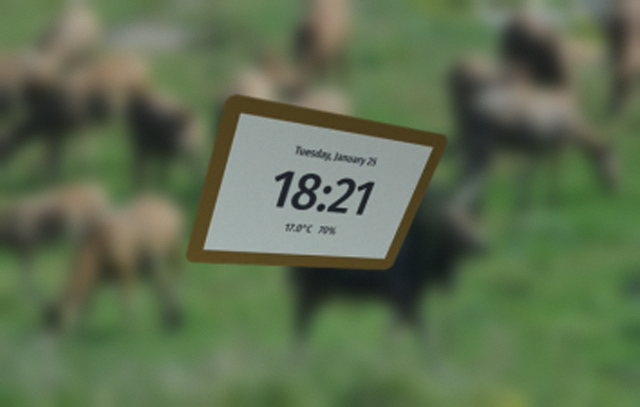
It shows {"hour": 18, "minute": 21}
